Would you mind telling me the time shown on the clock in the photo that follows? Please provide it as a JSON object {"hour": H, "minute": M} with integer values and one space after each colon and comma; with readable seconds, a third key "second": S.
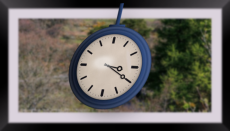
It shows {"hour": 3, "minute": 20}
